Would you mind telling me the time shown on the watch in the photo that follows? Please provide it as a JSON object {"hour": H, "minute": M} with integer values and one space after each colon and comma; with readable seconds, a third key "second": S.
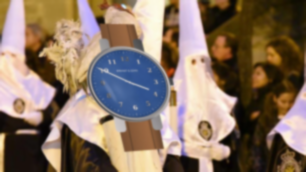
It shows {"hour": 3, "minute": 50}
